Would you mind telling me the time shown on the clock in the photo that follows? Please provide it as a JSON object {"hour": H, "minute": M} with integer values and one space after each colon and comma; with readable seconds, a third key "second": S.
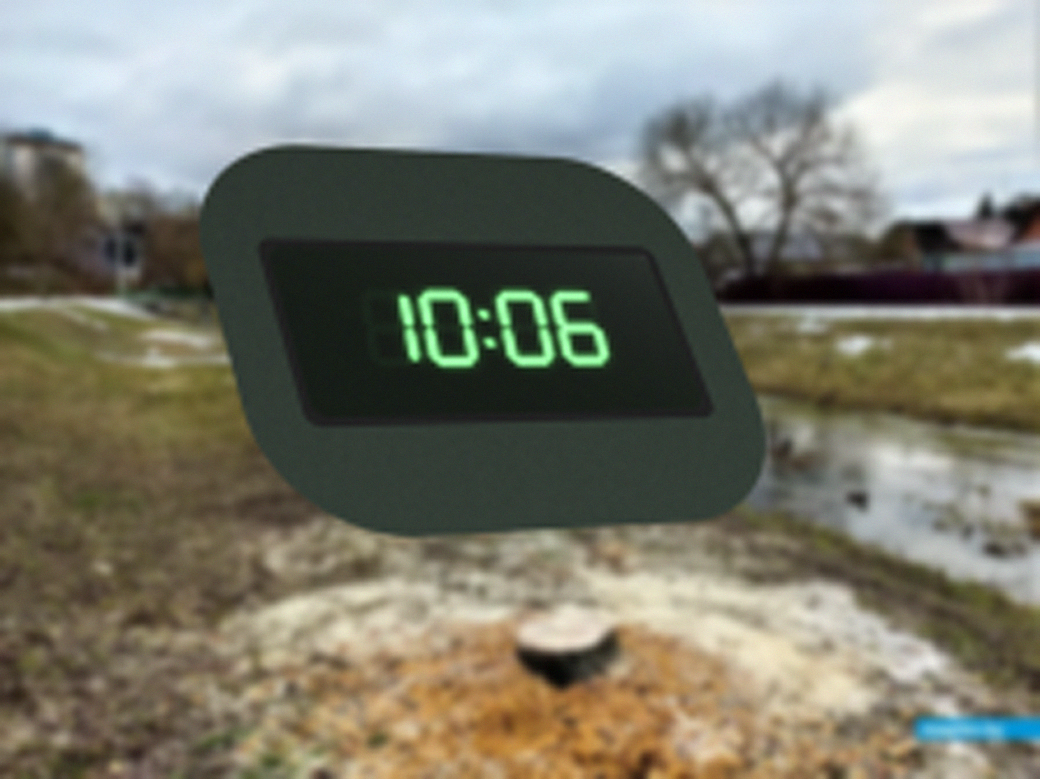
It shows {"hour": 10, "minute": 6}
